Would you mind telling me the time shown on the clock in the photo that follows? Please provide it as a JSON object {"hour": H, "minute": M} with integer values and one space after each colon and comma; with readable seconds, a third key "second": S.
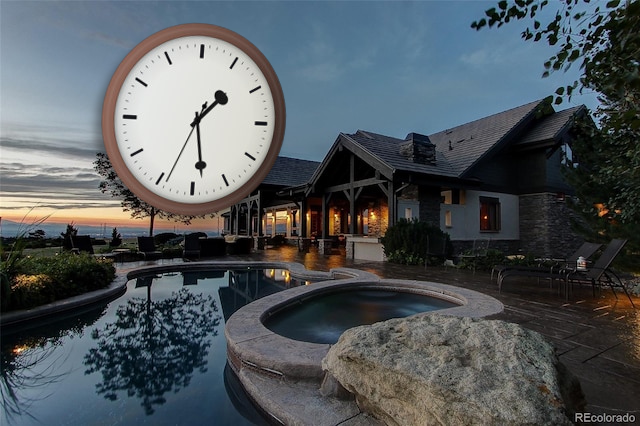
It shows {"hour": 1, "minute": 28, "second": 34}
